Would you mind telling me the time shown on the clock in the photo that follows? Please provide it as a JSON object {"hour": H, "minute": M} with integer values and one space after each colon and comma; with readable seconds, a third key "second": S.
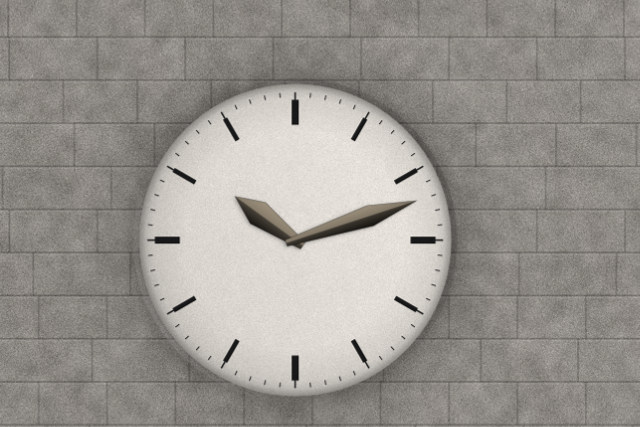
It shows {"hour": 10, "minute": 12}
